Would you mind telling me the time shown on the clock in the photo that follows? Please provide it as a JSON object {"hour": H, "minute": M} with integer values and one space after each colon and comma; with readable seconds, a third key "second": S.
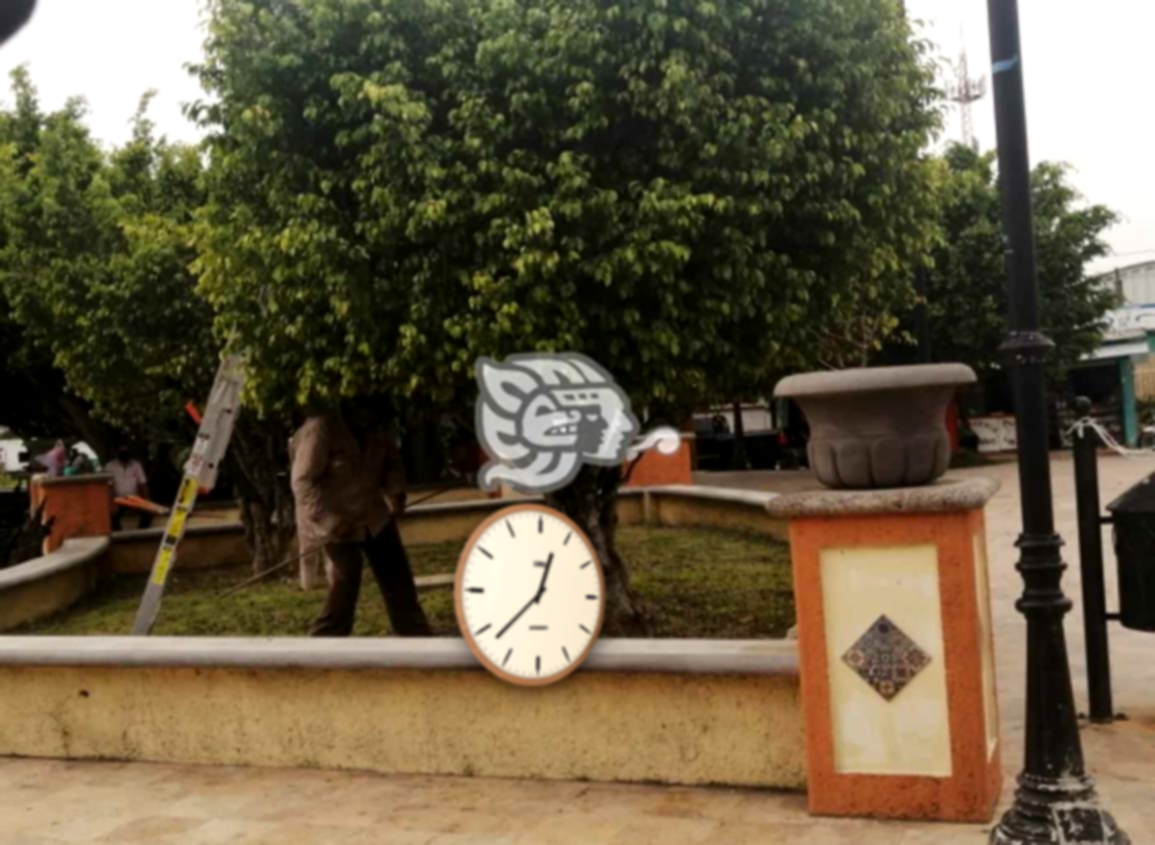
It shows {"hour": 12, "minute": 38}
